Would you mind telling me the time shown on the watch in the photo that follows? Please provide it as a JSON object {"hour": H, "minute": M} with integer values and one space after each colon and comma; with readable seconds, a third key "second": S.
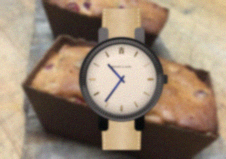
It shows {"hour": 10, "minute": 36}
